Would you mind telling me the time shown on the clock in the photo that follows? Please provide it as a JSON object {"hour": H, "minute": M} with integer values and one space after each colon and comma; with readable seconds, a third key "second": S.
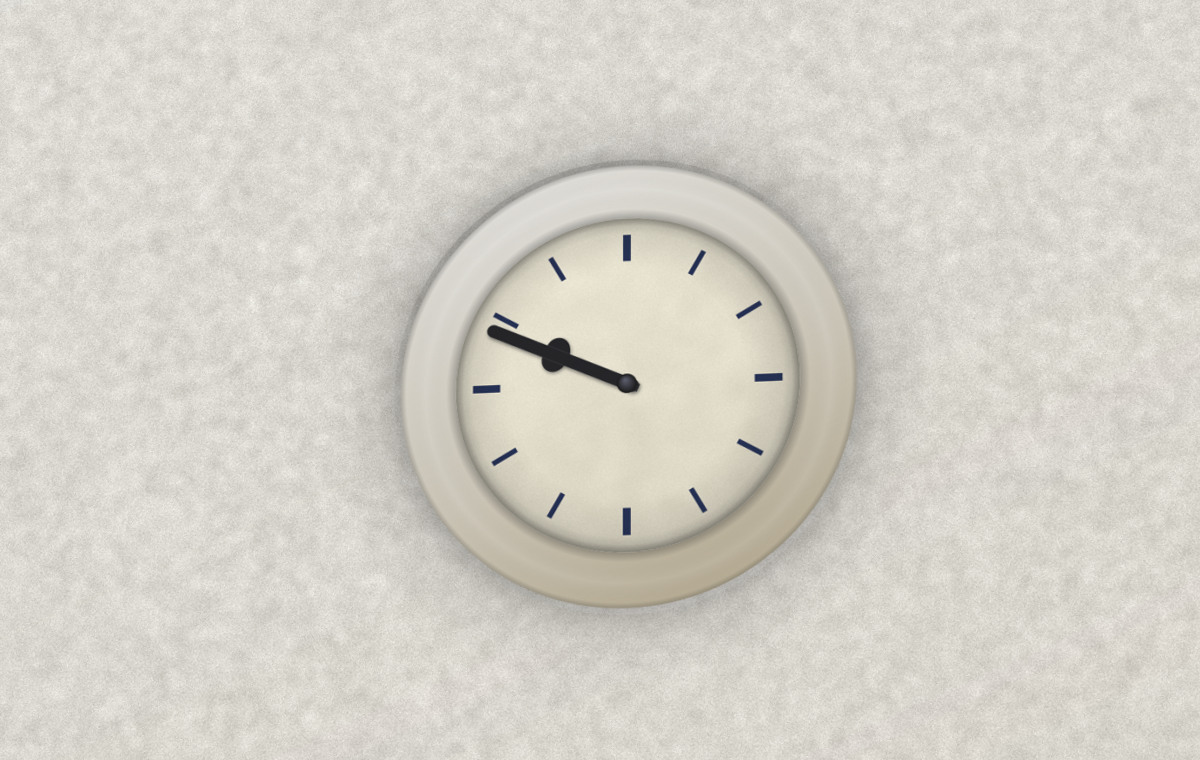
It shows {"hour": 9, "minute": 49}
